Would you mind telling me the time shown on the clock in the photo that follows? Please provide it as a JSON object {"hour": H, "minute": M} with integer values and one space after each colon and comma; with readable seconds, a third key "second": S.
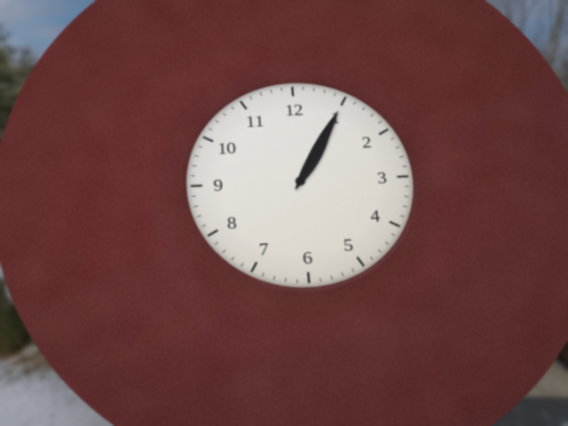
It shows {"hour": 1, "minute": 5}
